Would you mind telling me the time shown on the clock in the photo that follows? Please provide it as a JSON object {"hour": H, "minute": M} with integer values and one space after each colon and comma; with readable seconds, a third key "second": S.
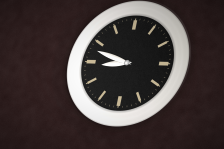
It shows {"hour": 8, "minute": 48}
